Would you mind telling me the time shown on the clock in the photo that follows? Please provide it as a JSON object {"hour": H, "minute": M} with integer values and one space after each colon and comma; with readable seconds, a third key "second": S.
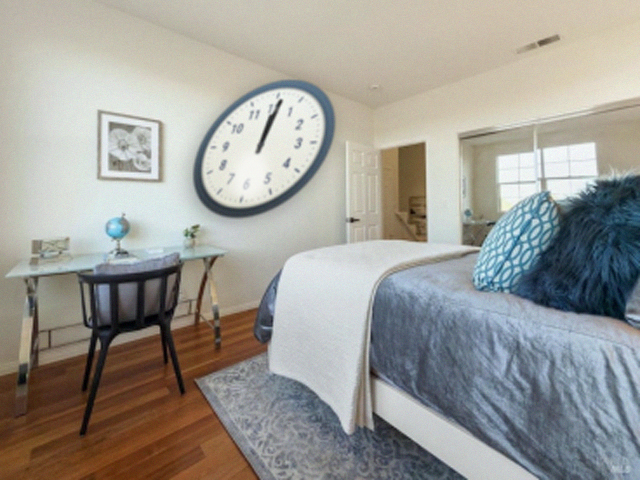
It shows {"hour": 12, "minute": 1}
